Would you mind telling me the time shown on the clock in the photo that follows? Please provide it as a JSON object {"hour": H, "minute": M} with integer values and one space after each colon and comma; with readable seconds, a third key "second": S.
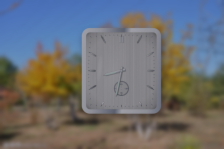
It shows {"hour": 8, "minute": 32}
